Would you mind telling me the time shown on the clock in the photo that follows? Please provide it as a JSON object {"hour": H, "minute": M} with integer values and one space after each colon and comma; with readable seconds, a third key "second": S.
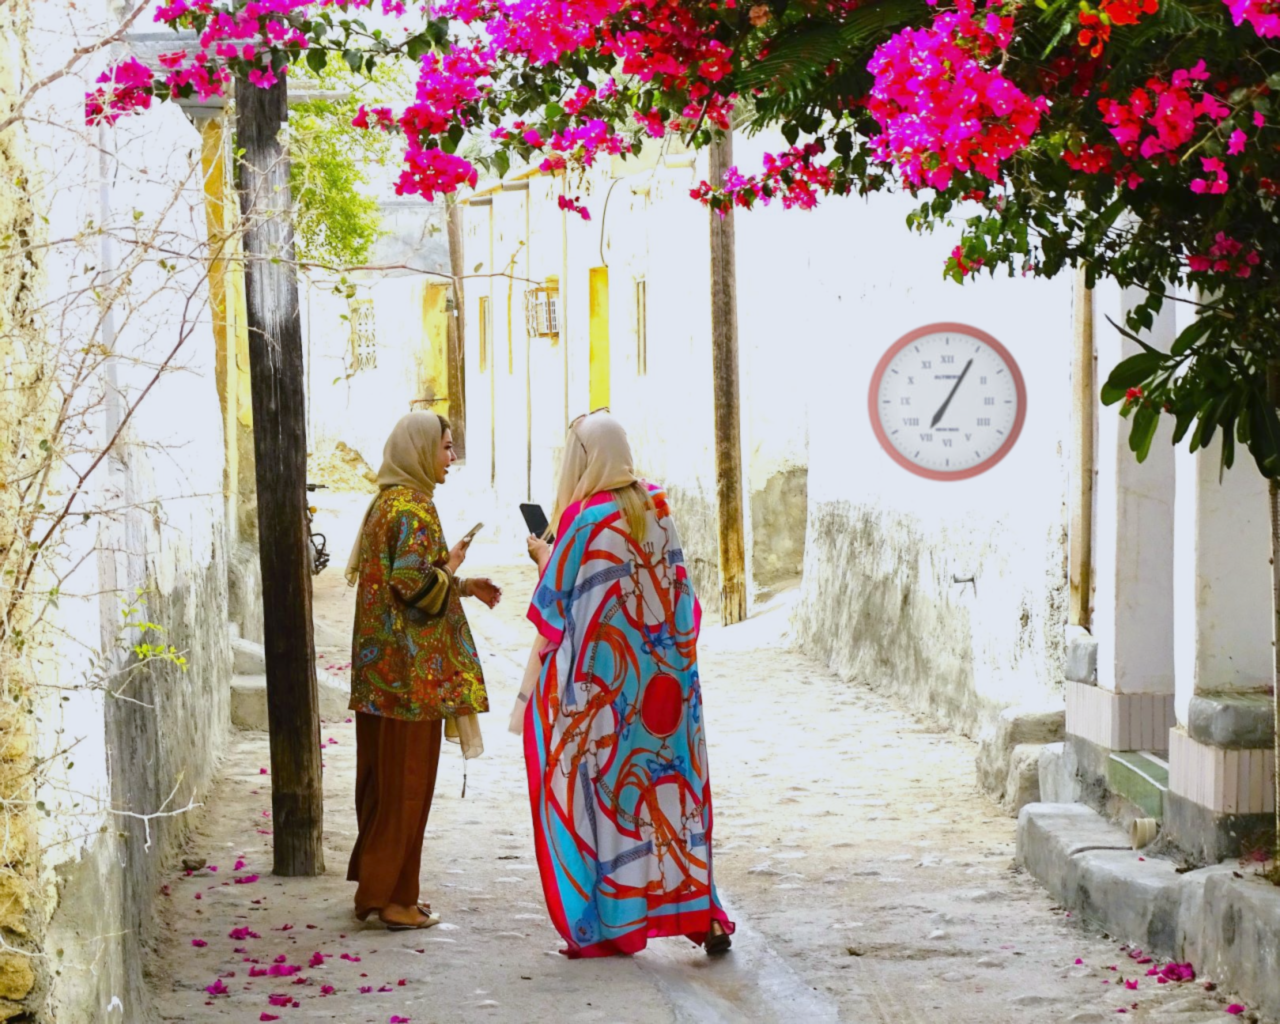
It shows {"hour": 7, "minute": 5}
